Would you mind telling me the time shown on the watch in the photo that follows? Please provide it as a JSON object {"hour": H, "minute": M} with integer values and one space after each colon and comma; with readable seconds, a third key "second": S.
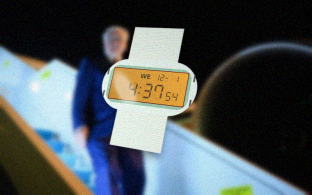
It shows {"hour": 4, "minute": 37, "second": 54}
